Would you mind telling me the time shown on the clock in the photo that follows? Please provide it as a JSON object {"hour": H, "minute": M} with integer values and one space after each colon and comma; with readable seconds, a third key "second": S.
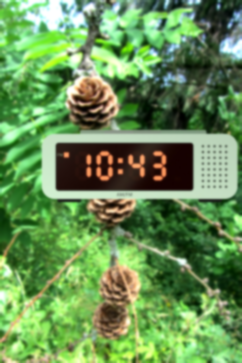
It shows {"hour": 10, "minute": 43}
